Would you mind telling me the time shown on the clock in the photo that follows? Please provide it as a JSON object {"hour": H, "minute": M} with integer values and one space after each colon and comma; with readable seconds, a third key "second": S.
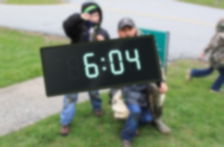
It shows {"hour": 6, "minute": 4}
